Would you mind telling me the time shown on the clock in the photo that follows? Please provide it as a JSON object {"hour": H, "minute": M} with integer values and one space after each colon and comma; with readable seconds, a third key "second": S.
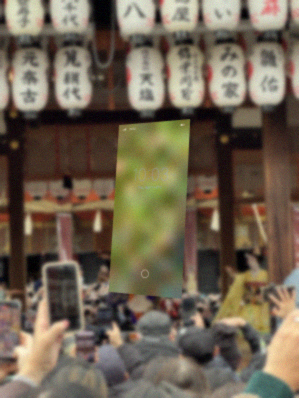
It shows {"hour": 10, "minute": 3}
